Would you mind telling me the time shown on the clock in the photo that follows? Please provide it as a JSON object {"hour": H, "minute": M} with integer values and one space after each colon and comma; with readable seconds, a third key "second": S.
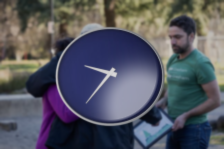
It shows {"hour": 9, "minute": 36}
